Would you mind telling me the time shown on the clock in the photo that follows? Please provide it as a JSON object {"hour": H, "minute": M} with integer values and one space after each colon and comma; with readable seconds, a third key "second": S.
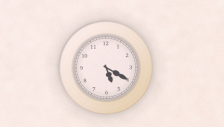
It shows {"hour": 5, "minute": 20}
